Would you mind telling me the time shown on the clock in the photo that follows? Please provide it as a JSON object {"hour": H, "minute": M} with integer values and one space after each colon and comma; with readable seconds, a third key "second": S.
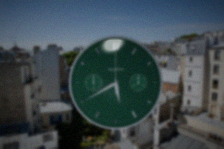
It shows {"hour": 5, "minute": 40}
